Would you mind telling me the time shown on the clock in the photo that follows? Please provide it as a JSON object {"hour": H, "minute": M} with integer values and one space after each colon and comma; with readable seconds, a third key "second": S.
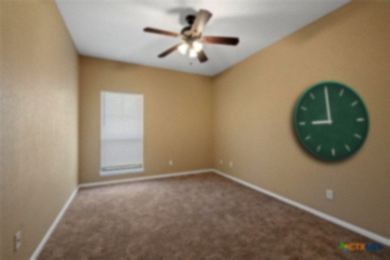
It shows {"hour": 9, "minute": 0}
